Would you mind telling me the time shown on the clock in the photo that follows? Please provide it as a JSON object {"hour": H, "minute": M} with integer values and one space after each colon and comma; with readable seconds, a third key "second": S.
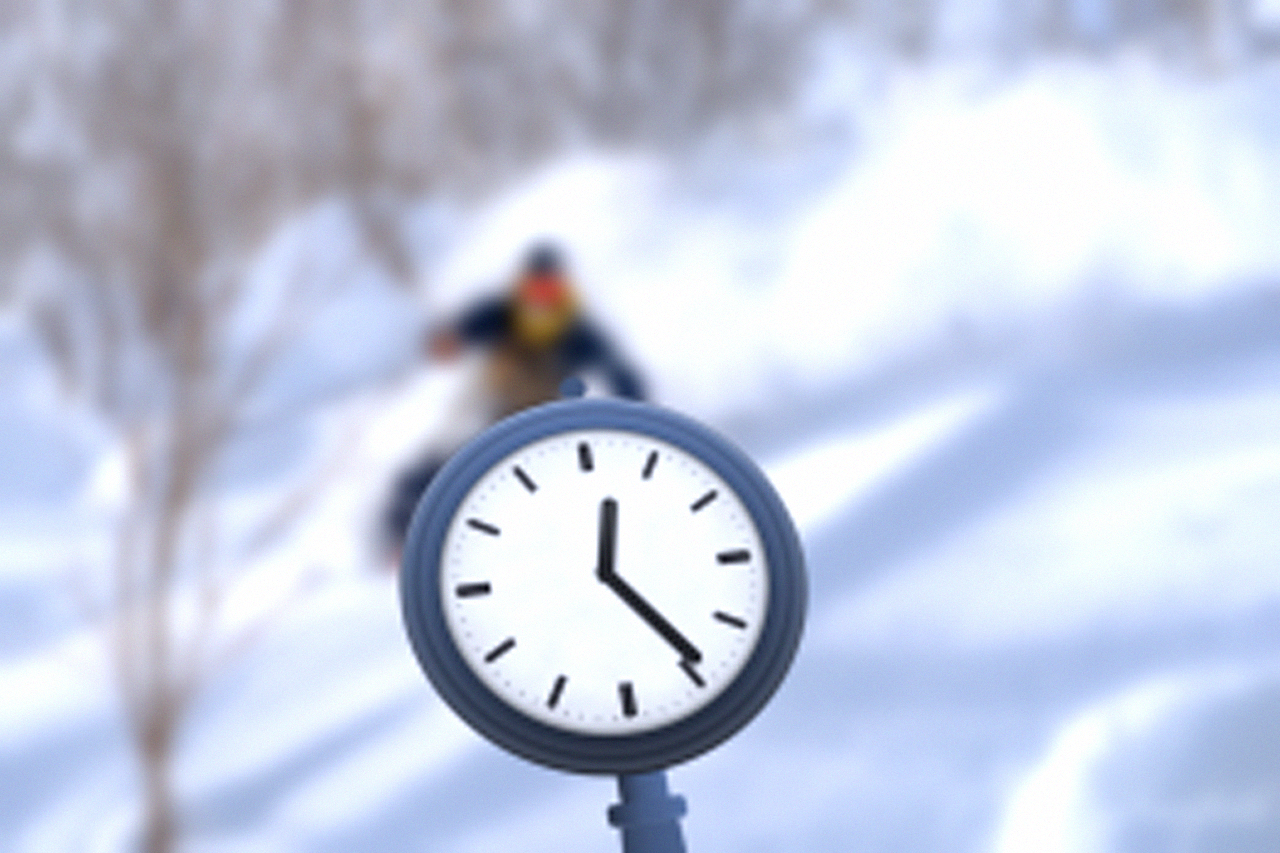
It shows {"hour": 12, "minute": 24}
